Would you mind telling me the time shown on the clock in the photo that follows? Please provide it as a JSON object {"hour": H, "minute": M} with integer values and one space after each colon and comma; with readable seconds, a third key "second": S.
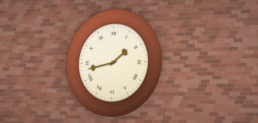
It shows {"hour": 1, "minute": 43}
